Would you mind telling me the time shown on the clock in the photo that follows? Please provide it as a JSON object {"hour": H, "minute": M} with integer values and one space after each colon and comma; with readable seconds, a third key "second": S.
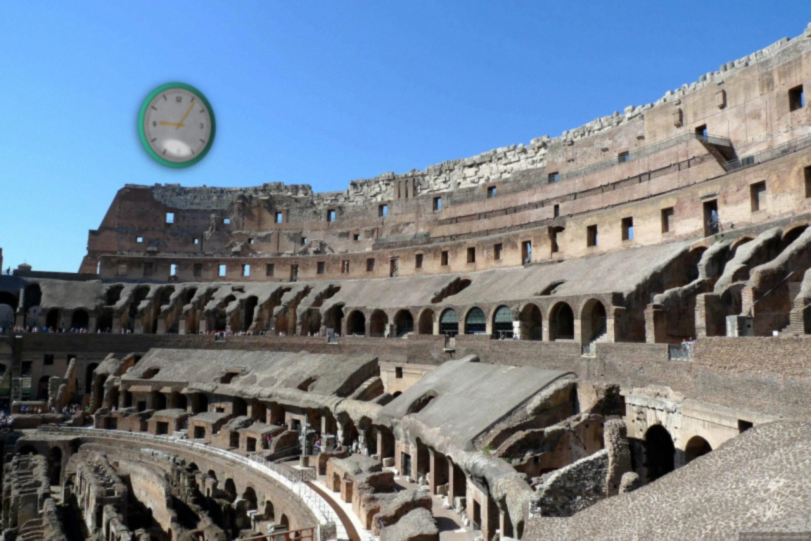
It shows {"hour": 9, "minute": 6}
